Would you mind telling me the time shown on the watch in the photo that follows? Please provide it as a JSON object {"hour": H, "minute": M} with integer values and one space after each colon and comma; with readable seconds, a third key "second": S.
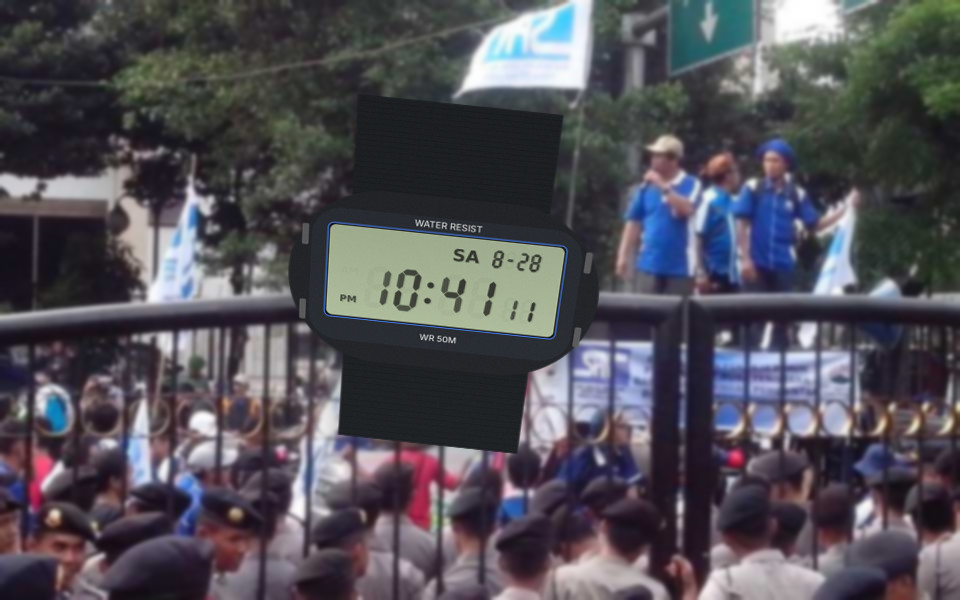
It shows {"hour": 10, "minute": 41, "second": 11}
